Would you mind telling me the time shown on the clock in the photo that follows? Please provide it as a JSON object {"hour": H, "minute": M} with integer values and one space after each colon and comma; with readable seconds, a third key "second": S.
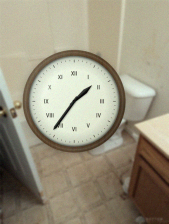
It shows {"hour": 1, "minute": 36}
